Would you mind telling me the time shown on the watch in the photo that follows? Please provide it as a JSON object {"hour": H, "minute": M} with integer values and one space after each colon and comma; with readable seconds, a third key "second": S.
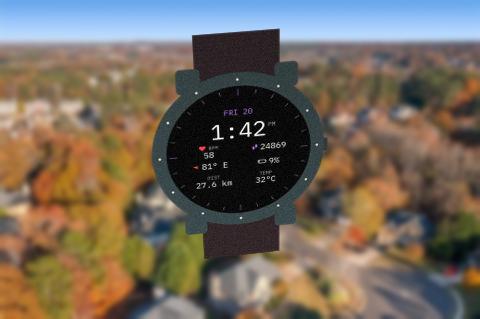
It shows {"hour": 1, "minute": 42}
